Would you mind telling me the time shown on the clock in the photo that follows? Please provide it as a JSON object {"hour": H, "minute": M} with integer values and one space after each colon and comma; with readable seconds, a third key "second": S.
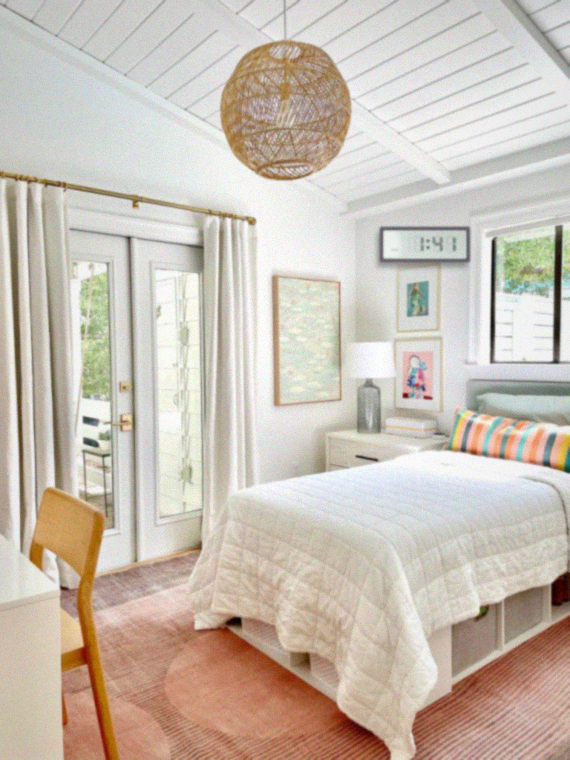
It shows {"hour": 1, "minute": 41}
